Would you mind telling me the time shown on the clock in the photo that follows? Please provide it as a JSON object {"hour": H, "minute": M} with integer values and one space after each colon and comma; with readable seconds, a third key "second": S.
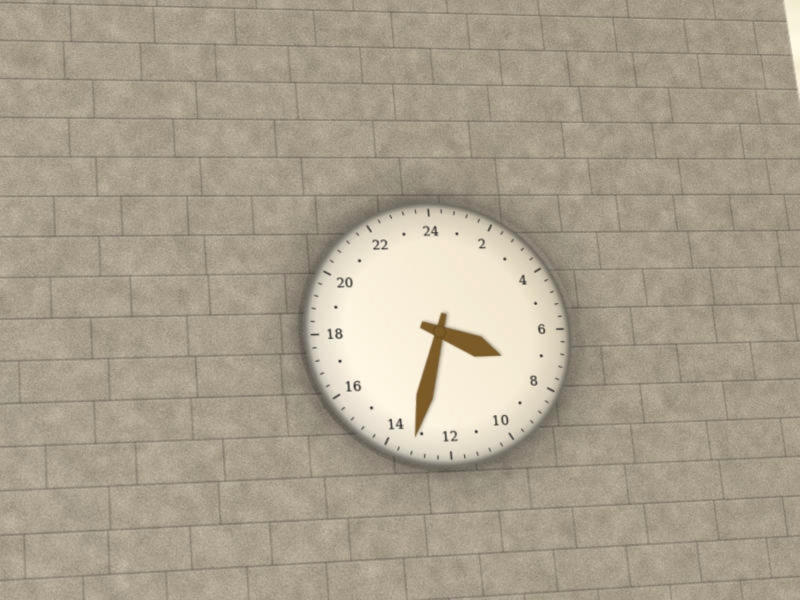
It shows {"hour": 7, "minute": 33}
